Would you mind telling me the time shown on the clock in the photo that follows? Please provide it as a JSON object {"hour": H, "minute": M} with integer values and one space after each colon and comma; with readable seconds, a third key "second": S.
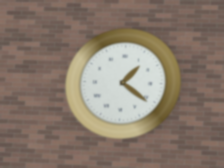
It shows {"hour": 1, "minute": 21}
